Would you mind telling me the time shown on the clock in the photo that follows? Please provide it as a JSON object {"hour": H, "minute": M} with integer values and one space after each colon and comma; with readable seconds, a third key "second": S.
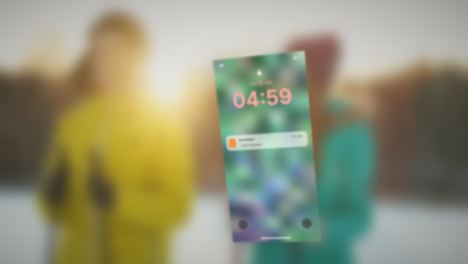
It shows {"hour": 4, "minute": 59}
